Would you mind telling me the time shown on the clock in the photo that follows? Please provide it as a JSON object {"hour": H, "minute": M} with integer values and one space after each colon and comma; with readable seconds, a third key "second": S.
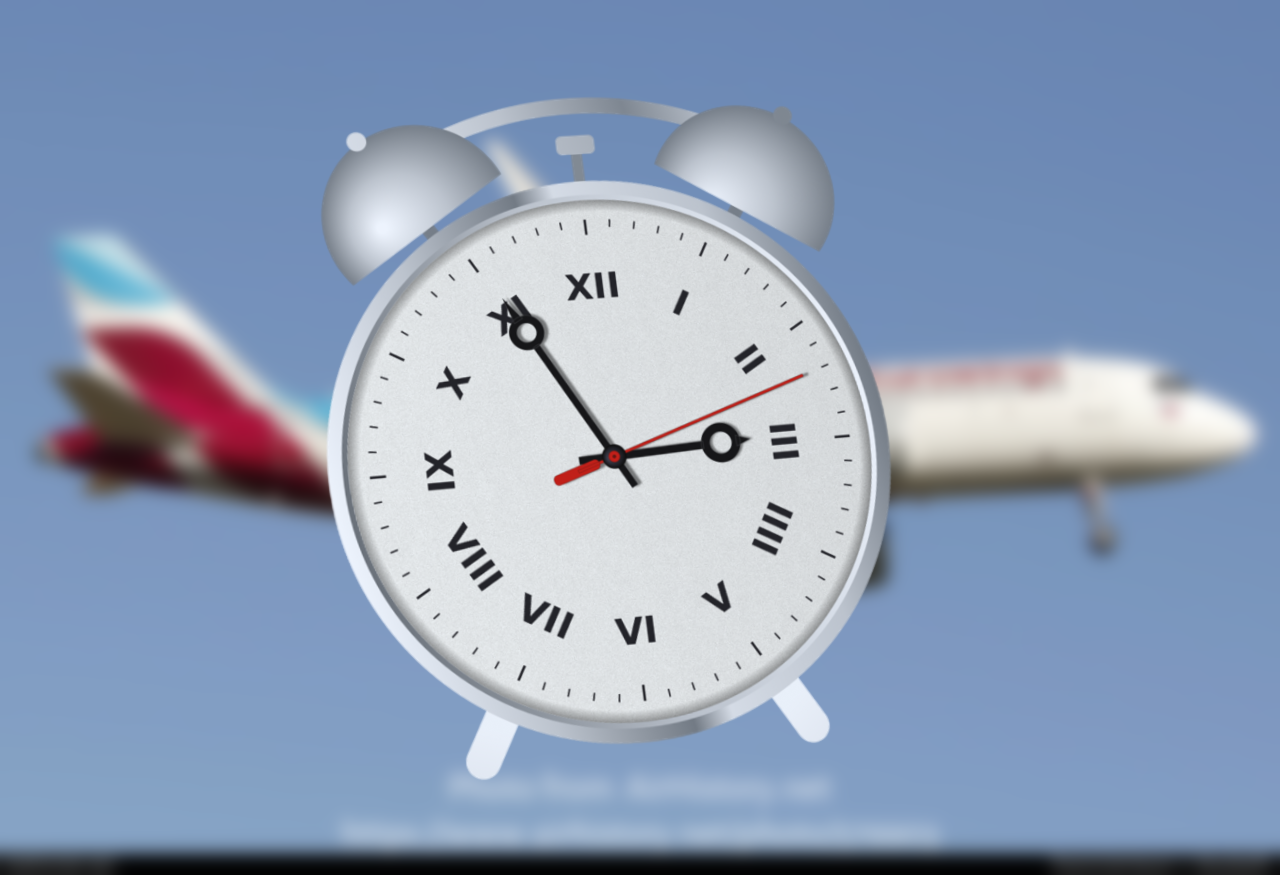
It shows {"hour": 2, "minute": 55, "second": 12}
